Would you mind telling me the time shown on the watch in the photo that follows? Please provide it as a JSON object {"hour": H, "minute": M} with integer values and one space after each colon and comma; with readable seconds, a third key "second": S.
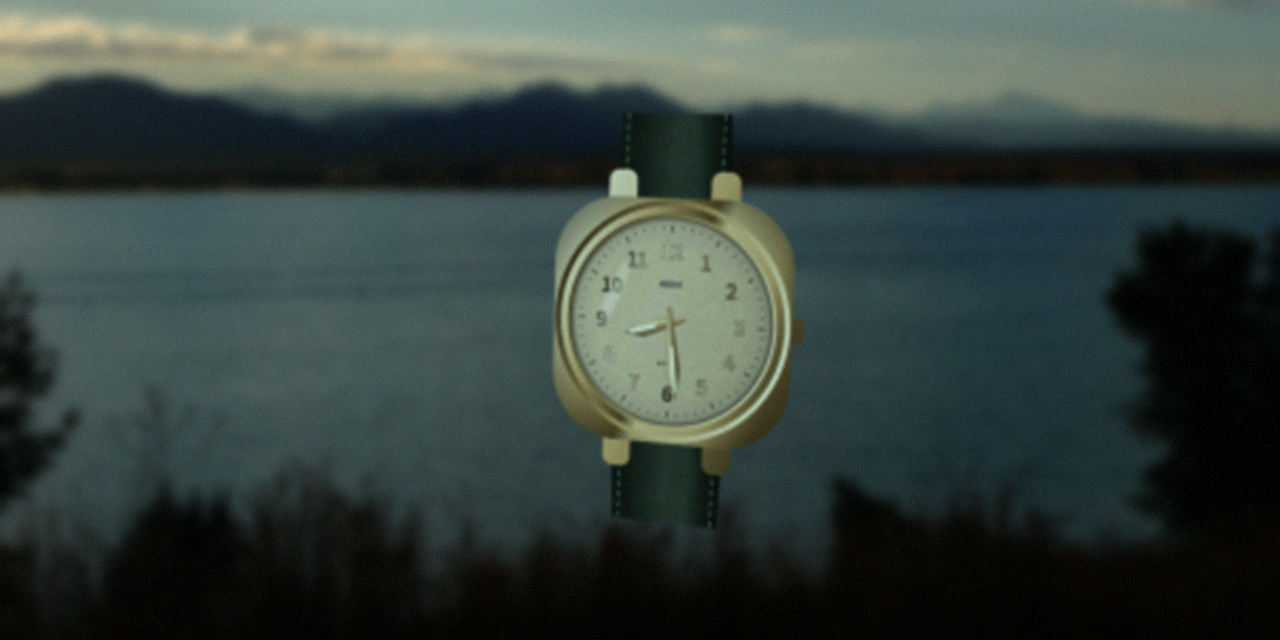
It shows {"hour": 8, "minute": 29}
